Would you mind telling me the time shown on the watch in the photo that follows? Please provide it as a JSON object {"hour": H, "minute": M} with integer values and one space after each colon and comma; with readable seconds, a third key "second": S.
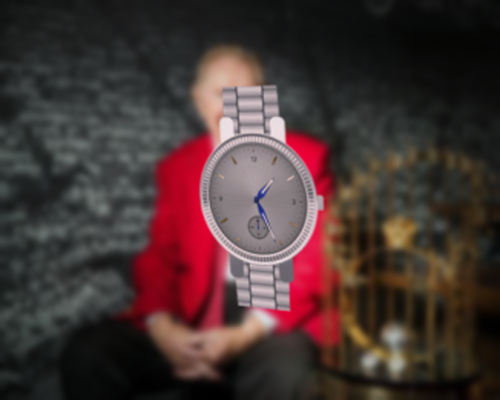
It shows {"hour": 1, "minute": 26}
